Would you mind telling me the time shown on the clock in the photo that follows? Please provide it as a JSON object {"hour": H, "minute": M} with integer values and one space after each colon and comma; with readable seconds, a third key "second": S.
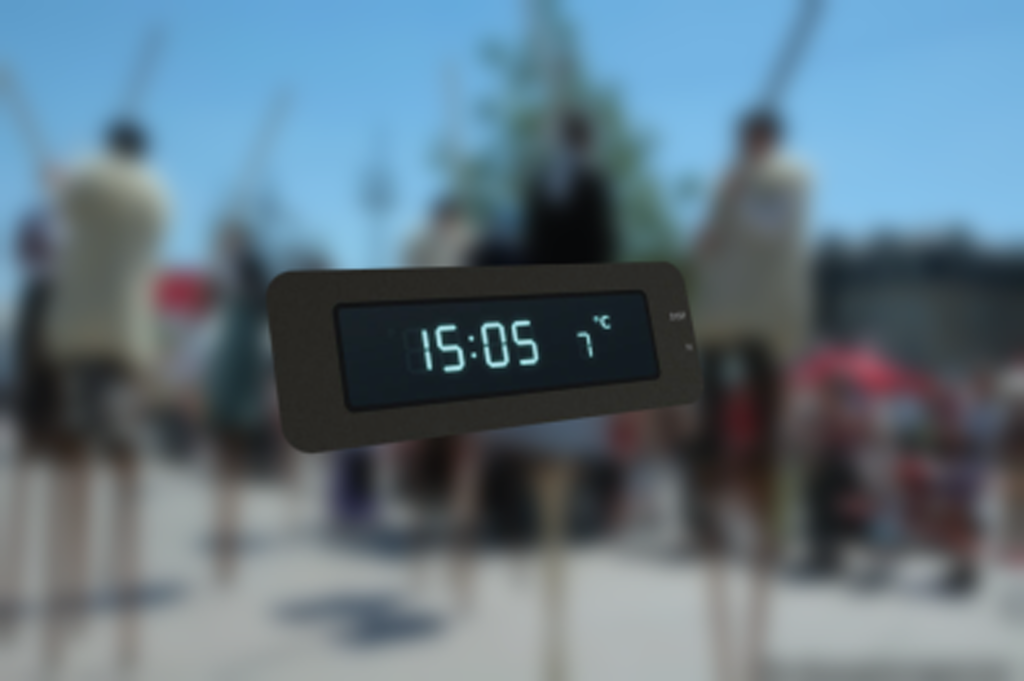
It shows {"hour": 15, "minute": 5}
